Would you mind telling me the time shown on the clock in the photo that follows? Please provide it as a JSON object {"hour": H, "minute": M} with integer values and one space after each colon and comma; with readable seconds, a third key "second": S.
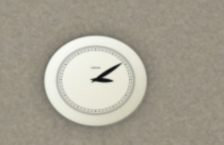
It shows {"hour": 3, "minute": 9}
